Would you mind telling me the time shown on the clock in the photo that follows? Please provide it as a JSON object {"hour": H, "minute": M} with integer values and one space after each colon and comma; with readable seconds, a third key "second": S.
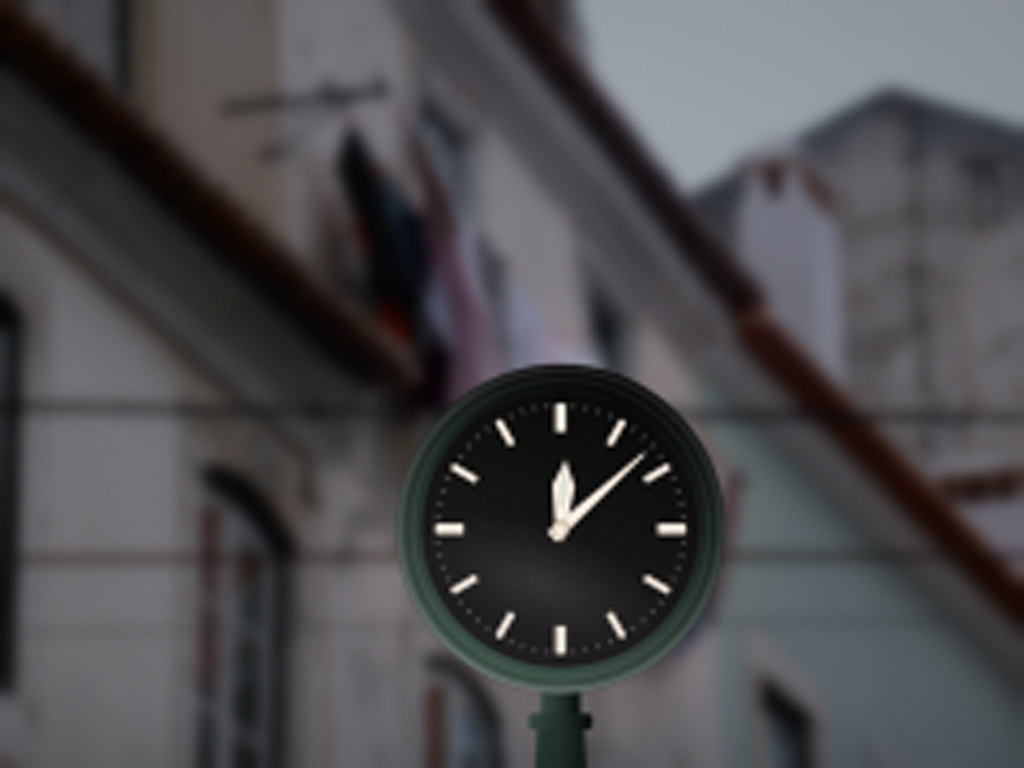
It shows {"hour": 12, "minute": 8}
